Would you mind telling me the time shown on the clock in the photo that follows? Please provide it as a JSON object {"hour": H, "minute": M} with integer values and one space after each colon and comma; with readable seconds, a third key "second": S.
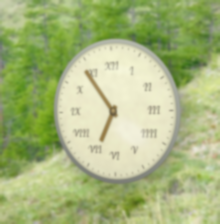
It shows {"hour": 6, "minute": 54}
